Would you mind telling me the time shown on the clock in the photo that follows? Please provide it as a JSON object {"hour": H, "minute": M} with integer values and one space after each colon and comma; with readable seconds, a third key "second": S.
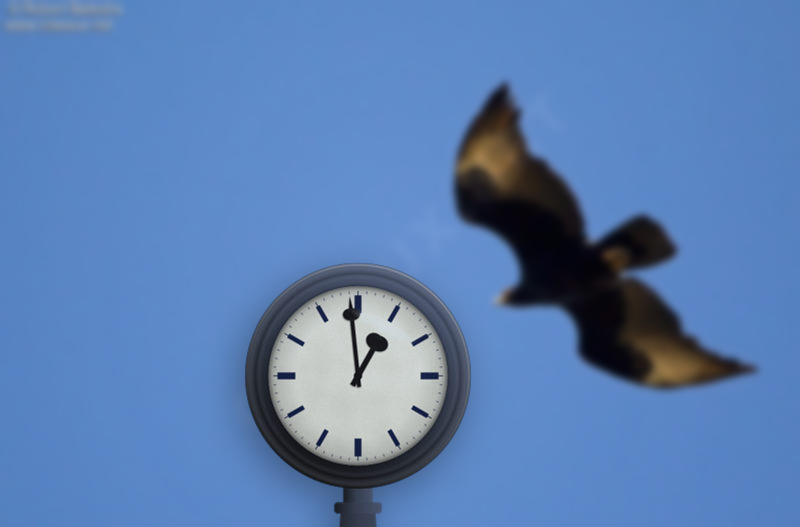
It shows {"hour": 12, "minute": 59}
